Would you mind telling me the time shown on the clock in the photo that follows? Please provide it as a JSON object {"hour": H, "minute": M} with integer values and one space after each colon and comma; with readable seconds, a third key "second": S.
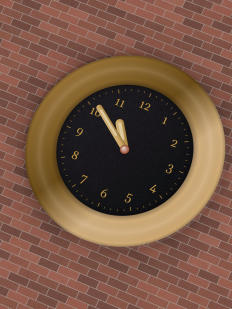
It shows {"hour": 10, "minute": 51}
